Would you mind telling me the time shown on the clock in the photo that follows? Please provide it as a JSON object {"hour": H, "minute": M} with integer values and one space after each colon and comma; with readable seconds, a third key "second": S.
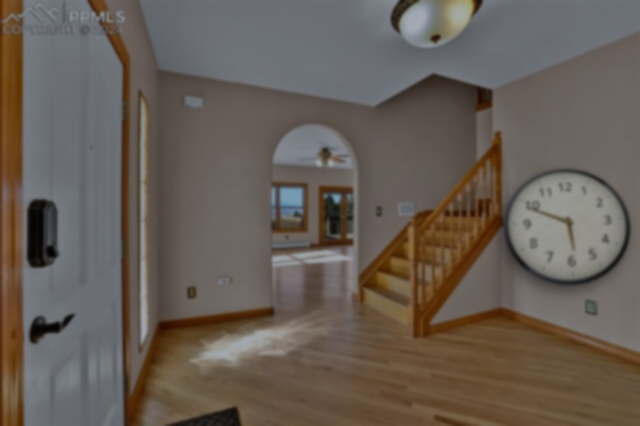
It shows {"hour": 5, "minute": 49}
